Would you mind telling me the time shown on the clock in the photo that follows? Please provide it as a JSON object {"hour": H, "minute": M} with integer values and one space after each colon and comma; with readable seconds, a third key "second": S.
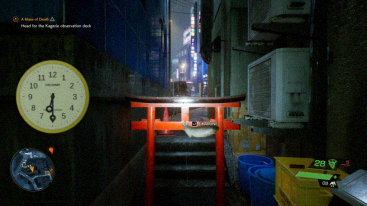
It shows {"hour": 6, "minute": 30}
